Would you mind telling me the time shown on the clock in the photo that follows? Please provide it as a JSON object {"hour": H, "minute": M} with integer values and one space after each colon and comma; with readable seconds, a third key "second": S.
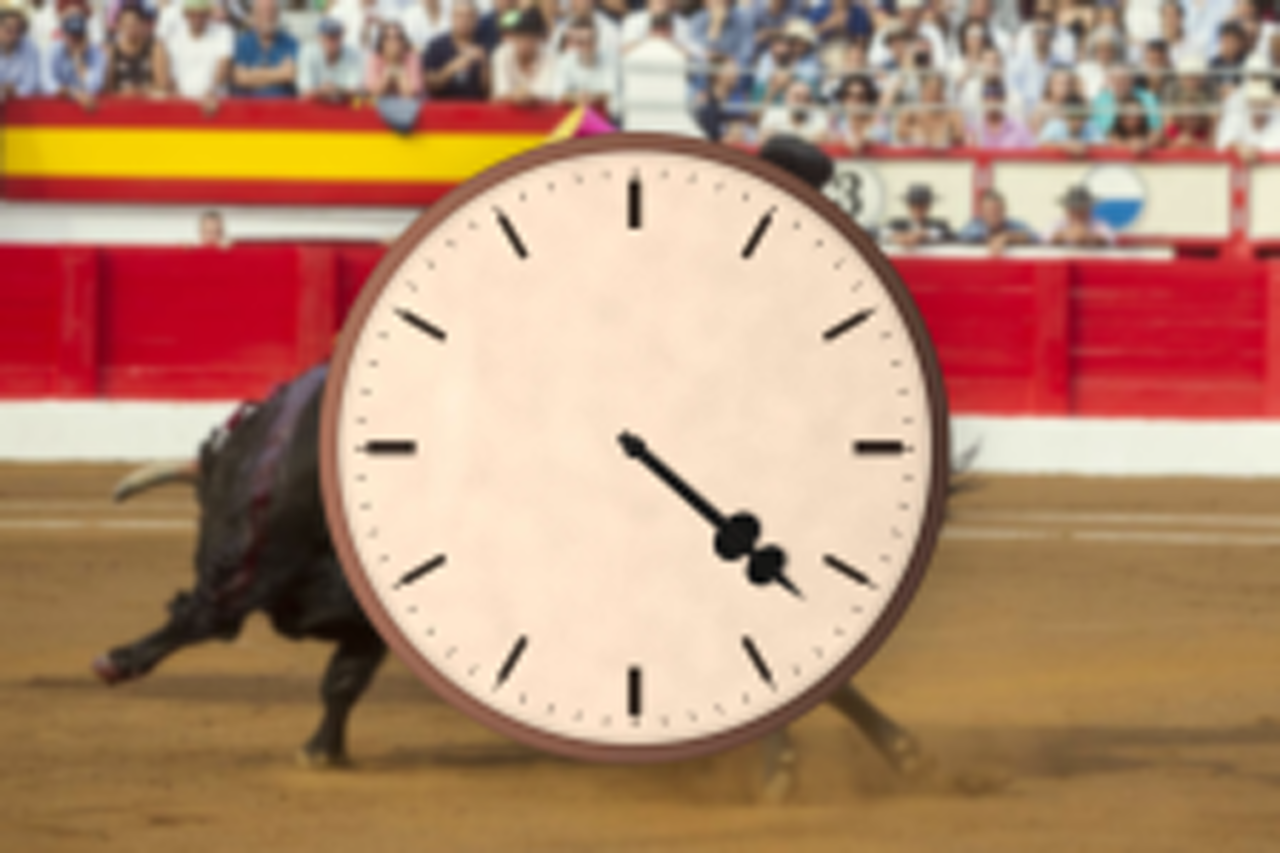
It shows {"hour": 4, "minute": 22}
